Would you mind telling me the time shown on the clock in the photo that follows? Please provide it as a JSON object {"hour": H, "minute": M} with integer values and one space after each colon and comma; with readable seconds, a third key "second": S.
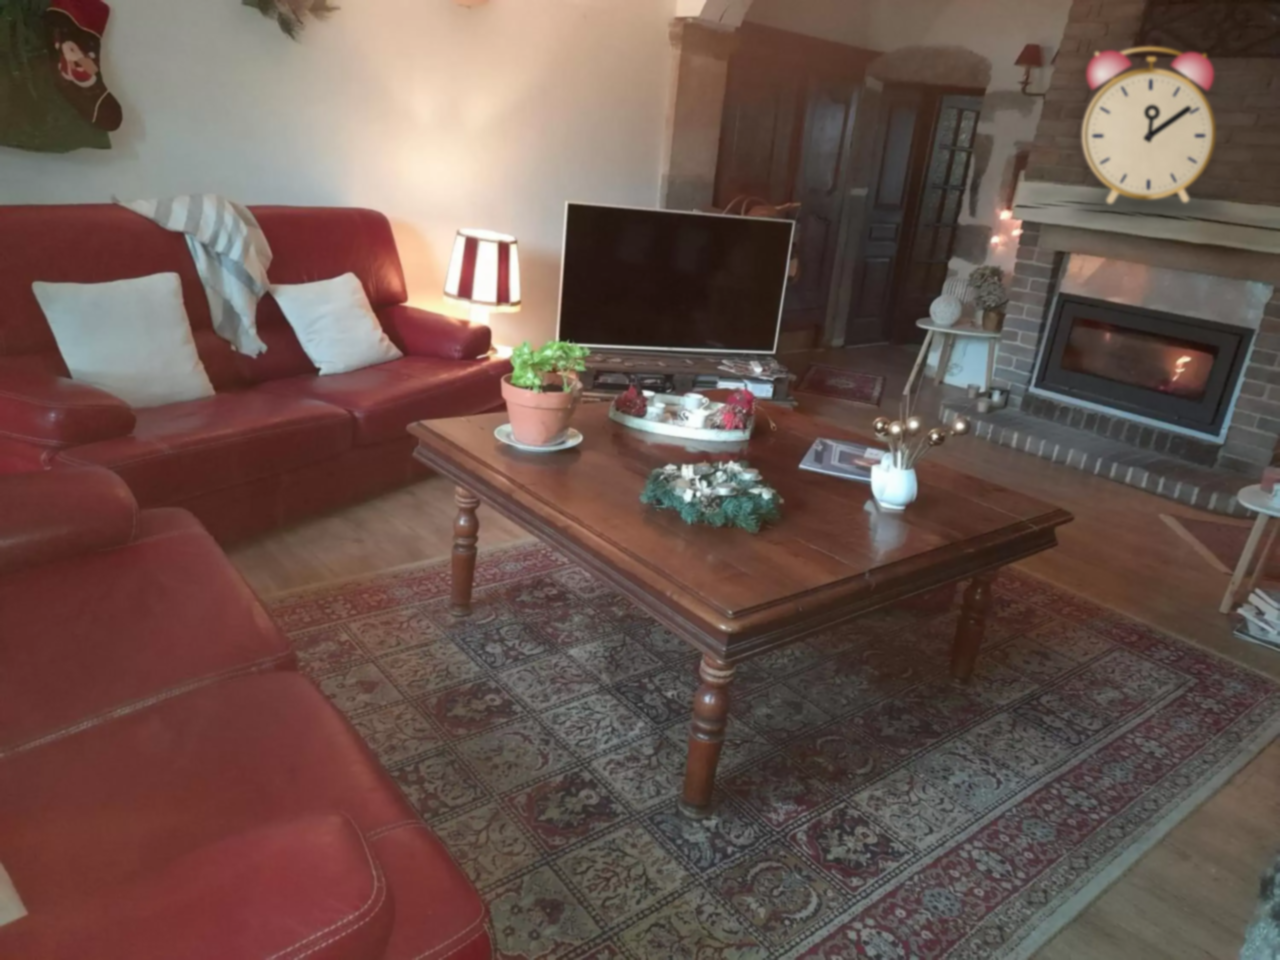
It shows {"hour": 12, "minute": 9}
